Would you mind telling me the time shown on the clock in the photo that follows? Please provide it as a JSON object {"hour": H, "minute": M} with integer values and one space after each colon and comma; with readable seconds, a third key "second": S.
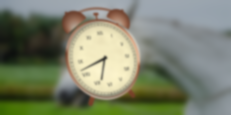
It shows {"hour": 6, "minute": 42}
